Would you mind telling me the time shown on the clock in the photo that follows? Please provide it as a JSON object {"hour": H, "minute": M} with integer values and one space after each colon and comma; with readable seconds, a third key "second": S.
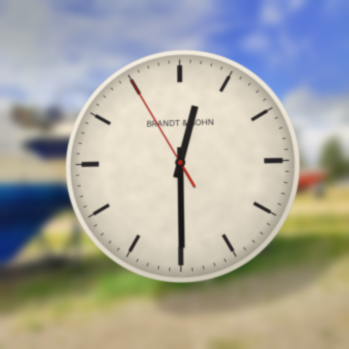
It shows {"hour": 12, "minute": 29, "second": 55}
